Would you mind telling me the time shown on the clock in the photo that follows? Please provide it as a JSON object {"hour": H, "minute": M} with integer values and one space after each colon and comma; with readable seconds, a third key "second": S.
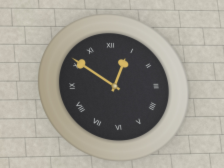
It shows {"hour": 12, "minute": 51}
